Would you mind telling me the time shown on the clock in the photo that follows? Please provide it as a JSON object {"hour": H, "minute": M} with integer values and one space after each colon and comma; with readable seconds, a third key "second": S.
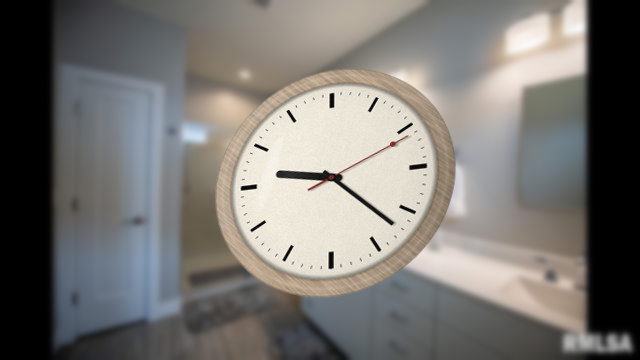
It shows {"hour": 9, "minute": 22, "second": 11}
